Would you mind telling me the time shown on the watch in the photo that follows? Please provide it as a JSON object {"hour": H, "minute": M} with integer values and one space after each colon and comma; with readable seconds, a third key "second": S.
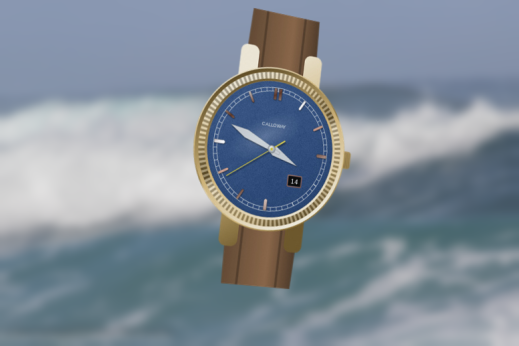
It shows {"hour": 3, "minute": 48, "second": 39}
